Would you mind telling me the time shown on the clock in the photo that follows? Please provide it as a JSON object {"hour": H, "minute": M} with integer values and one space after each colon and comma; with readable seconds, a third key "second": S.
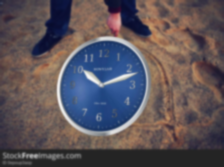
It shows {"hour": 10, "minute": 12}
